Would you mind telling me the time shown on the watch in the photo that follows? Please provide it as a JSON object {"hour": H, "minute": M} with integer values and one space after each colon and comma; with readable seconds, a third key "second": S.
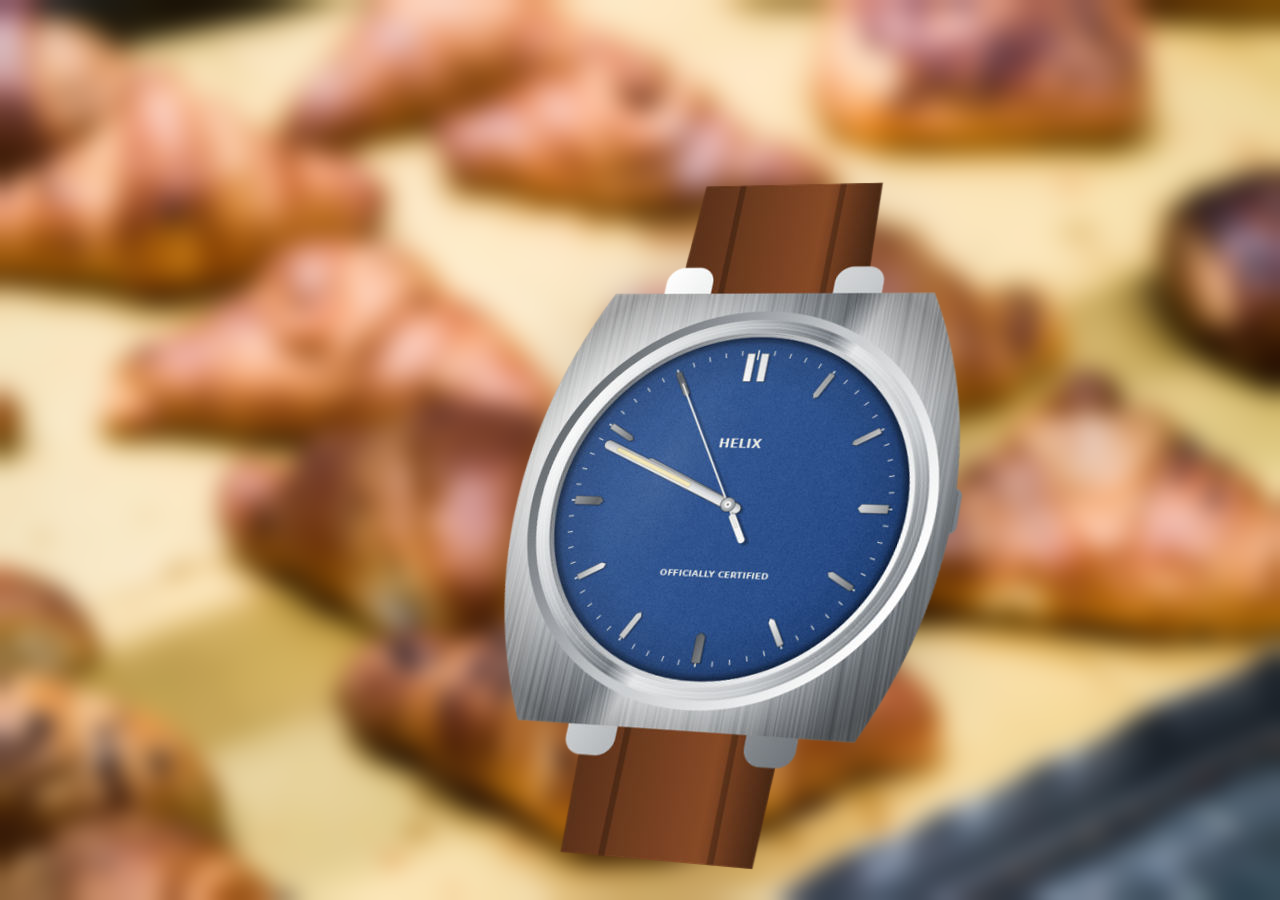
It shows {"hour": 9, "minute": 48, "second": 55}
